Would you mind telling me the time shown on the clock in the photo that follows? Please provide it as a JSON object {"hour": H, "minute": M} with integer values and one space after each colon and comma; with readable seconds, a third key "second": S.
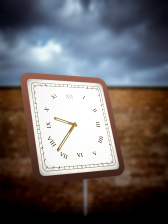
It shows {"hour": 9, "minute": 37}
